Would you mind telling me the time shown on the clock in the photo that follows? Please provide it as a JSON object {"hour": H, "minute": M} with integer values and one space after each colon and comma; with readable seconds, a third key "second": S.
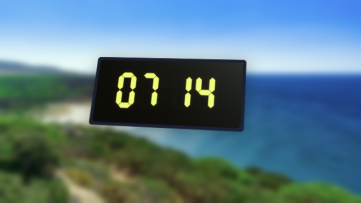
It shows {"hour": 7, "minute": 14}
